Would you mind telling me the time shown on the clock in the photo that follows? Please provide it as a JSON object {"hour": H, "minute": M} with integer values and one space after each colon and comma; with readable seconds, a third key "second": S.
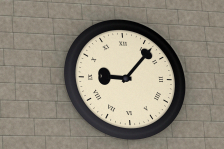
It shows {"hour": 9, "minute": 7}
